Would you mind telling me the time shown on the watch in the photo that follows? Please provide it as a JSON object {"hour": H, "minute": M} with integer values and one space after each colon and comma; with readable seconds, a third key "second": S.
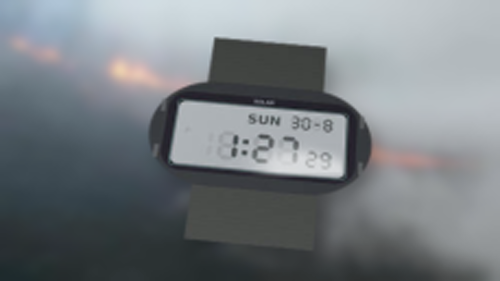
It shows {"hour": 1, "minute": 27, "second": 29}
